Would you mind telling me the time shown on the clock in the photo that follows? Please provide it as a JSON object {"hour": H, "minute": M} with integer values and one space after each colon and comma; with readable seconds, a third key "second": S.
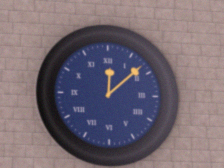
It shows {"hour": 12, "minute": 8}
